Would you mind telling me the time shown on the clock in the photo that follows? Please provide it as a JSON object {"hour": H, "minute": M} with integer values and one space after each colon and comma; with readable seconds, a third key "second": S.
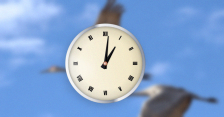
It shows {"hour": 1, "minute": 1}
